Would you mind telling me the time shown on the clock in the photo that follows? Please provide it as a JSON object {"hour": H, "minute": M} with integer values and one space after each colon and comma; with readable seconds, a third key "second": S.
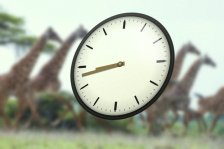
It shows {"hour": 8, "minute": 43}
